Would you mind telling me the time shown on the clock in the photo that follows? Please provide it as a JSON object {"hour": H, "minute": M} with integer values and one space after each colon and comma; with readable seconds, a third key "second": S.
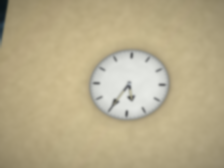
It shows {"hour": 5, "minute": 35}
